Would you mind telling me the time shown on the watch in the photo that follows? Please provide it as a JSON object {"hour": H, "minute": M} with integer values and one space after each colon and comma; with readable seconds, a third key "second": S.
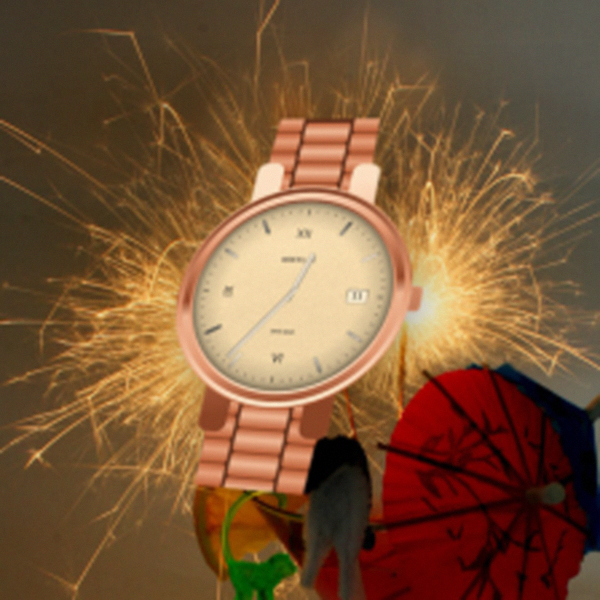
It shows {"hour": 12, "minute": 36}
